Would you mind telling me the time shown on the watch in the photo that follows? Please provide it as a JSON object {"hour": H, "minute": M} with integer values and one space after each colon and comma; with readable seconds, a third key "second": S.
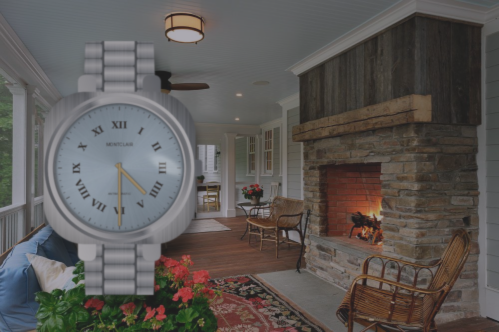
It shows {"hour": 4, "minute": 30}
